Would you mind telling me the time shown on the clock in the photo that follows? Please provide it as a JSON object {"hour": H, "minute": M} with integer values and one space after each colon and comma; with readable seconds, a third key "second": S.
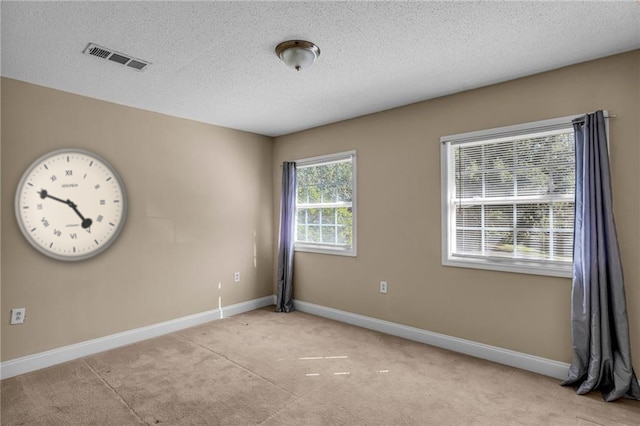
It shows {"hour": 4, "minute": 49}
